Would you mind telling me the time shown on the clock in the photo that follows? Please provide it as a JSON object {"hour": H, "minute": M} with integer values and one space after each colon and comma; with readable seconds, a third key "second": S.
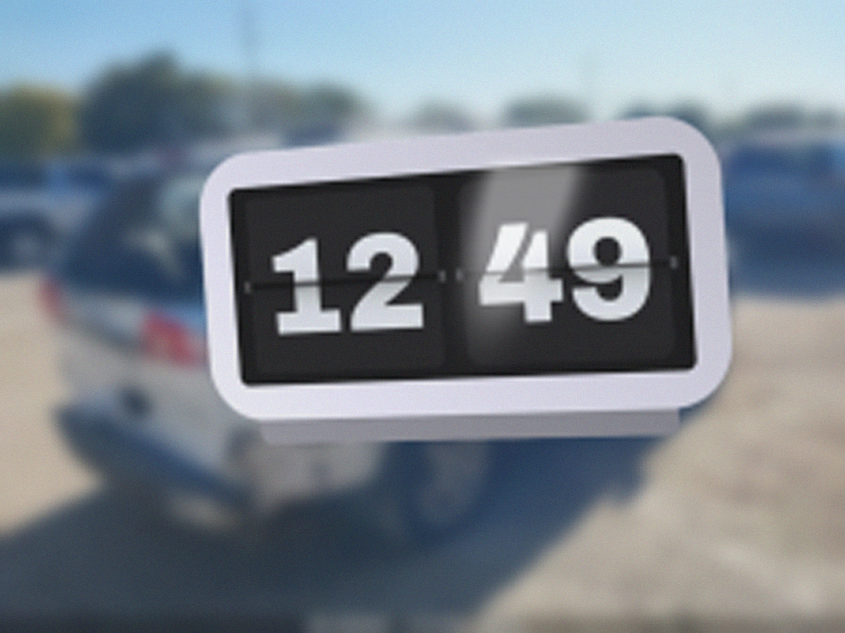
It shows {"hour": 12, "minute": 49}
